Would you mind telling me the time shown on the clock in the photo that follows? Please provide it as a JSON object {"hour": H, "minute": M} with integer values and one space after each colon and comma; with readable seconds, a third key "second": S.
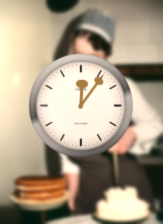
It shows {"hour": 12, "minute": 6}
